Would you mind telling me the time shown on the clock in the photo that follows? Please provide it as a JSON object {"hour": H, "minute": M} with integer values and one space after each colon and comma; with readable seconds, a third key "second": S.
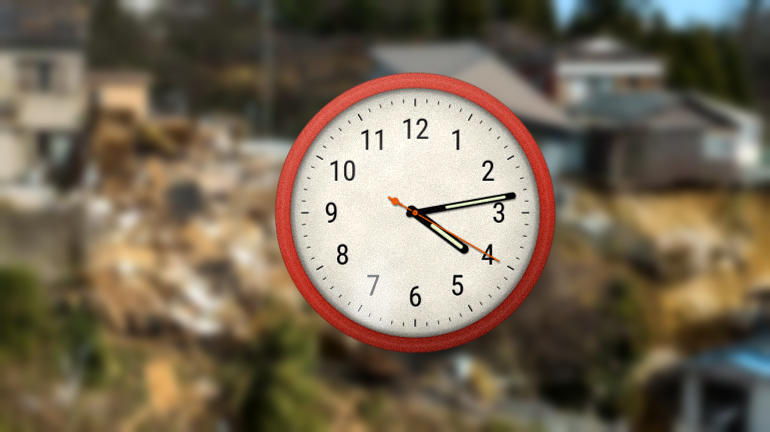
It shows {"hour": 4, "minute": 13, "second": 20}
